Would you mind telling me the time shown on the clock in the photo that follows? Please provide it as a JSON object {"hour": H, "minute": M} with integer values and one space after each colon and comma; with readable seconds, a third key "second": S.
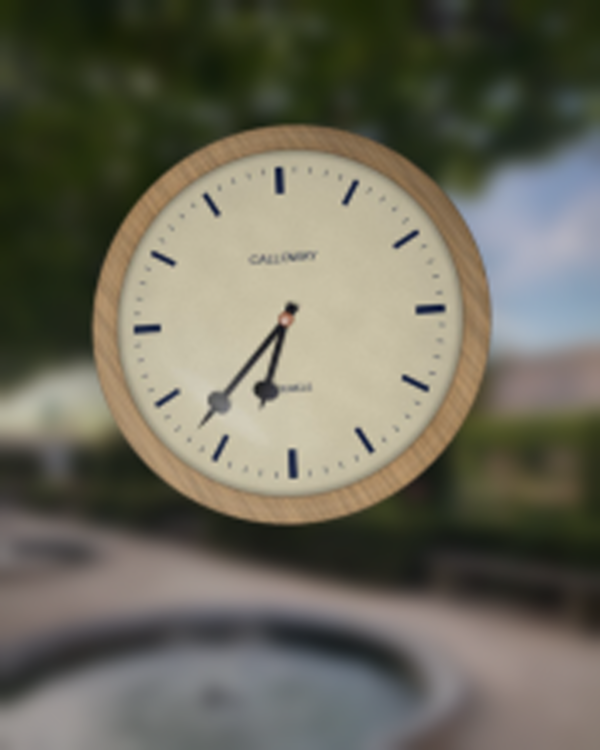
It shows {"hour": 6, "minute": 37}
